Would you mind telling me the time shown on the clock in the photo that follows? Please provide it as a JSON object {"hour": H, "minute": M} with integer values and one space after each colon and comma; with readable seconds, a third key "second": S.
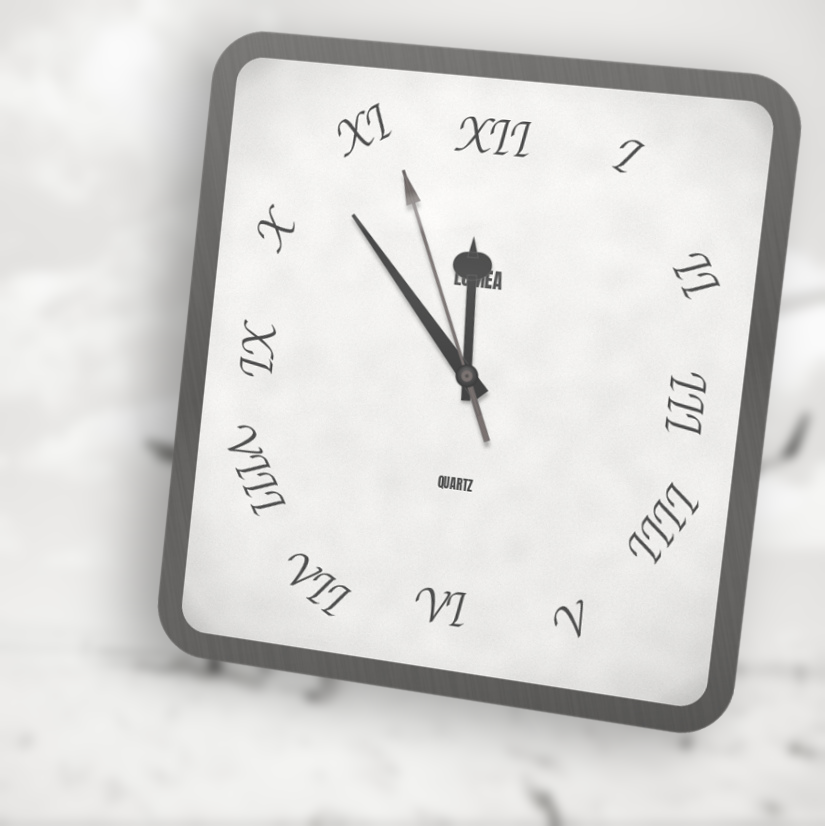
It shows {"hour": 11, "minute": 52, "second": 56}
